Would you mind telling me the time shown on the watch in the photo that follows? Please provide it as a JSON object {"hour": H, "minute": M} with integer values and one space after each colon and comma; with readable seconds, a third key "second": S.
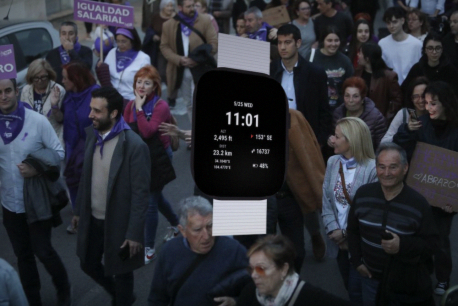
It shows {"hour": 11, "minute": 1}
